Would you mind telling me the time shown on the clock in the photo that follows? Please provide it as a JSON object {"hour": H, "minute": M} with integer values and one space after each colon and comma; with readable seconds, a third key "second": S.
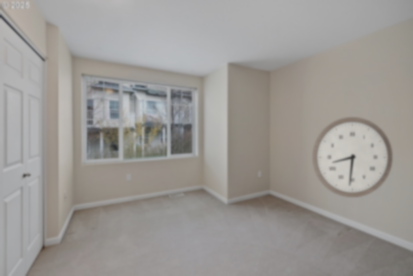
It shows {"hour": 8, "minute": 31}
